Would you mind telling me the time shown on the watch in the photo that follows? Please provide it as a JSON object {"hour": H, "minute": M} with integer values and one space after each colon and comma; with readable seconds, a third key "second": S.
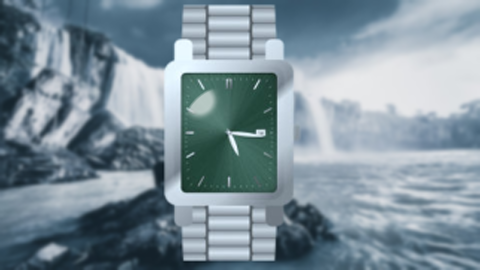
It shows {"hour": 5, "minute": 16}
